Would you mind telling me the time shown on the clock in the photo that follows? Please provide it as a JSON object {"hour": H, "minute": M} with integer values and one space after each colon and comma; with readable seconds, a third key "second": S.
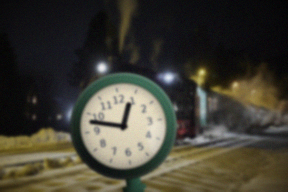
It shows {"hour": 12, "minute": 48}
